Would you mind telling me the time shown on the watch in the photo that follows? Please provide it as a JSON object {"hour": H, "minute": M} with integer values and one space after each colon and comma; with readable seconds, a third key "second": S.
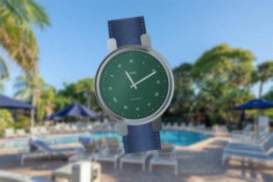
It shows {"hour": 11, "minute": 11}
